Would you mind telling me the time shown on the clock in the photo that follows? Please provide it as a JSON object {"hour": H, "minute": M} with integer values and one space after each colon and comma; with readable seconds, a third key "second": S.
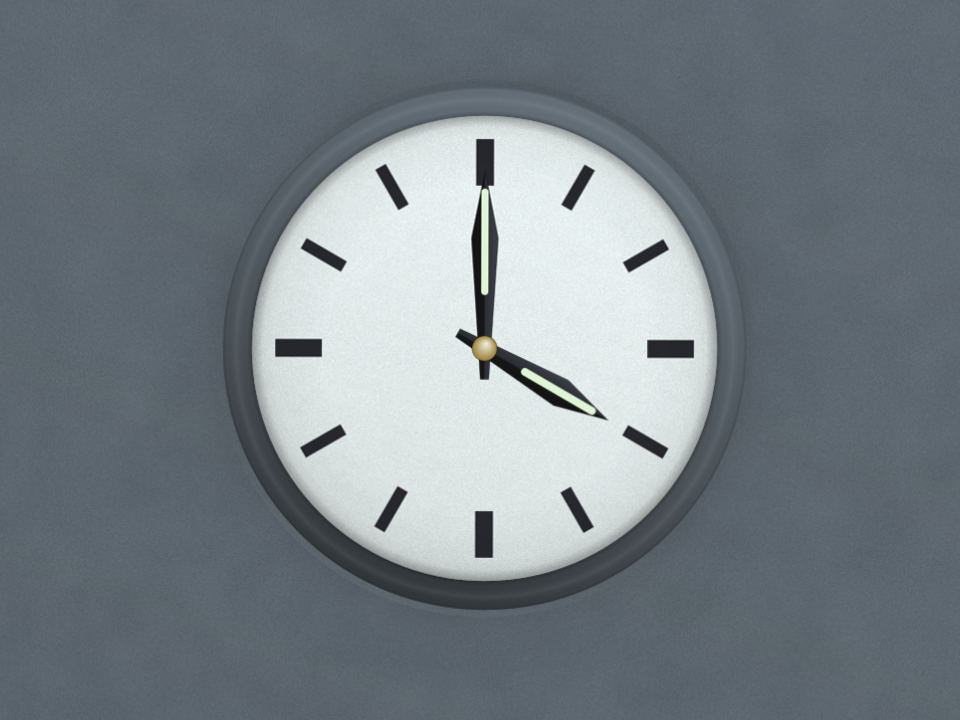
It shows {"hour": 4, "minute": 0}
